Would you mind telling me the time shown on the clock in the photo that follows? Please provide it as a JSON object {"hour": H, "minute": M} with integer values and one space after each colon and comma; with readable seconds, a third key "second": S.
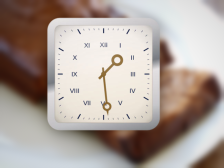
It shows {"hour": 1, "minute": 29}
